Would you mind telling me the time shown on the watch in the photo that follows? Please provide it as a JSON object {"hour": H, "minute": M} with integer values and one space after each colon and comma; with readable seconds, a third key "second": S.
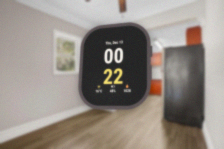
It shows {"hour": 0, "minute": 22}
